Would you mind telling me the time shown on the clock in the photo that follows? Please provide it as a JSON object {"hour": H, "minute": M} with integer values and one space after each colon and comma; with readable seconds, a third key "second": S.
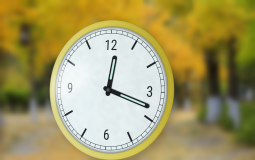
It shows {"hour": 12, "minute": 18}
